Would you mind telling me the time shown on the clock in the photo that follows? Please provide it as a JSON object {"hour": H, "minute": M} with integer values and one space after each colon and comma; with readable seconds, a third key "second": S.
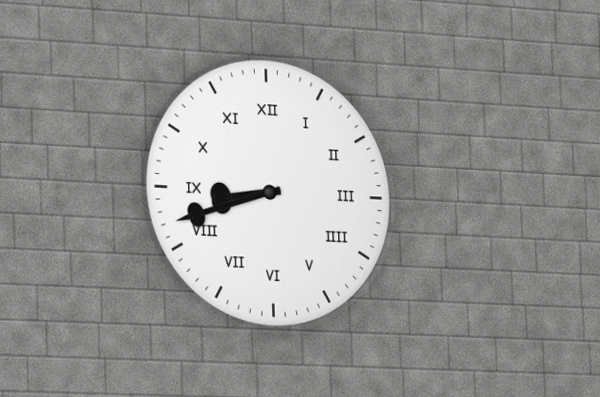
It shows {"hour": 8, "minute": 42}
